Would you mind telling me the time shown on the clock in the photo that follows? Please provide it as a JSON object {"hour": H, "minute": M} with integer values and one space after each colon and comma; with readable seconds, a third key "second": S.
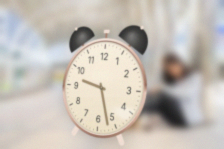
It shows {"hour": 9, "minute": 27}
